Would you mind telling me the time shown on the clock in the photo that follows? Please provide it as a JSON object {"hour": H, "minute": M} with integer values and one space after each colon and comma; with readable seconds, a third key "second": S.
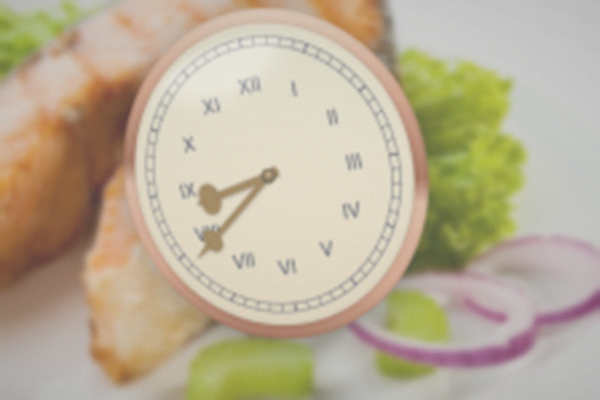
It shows {"hour": 8, "minute": 39}
